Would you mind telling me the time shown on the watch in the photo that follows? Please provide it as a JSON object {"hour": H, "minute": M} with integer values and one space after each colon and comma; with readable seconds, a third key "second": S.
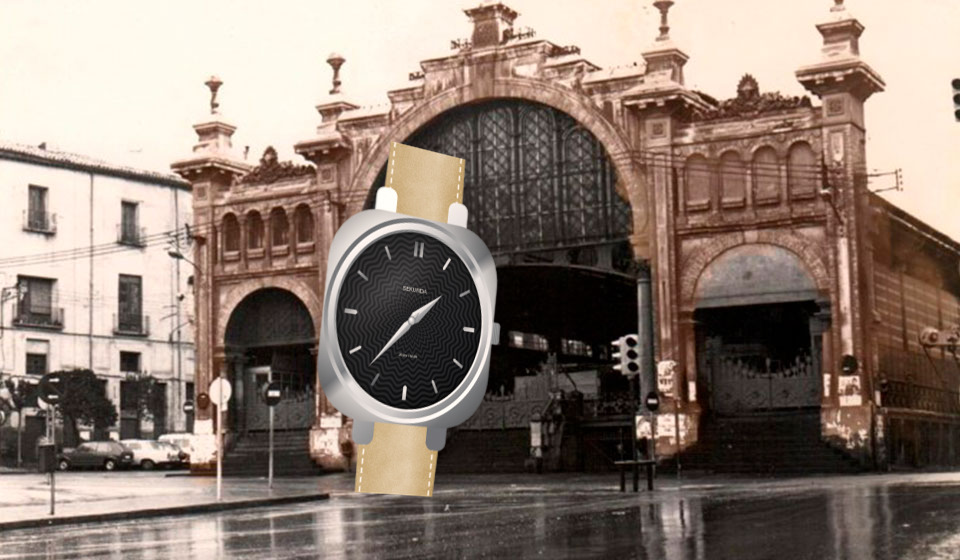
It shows {"hour": 1, "minute": 37}
